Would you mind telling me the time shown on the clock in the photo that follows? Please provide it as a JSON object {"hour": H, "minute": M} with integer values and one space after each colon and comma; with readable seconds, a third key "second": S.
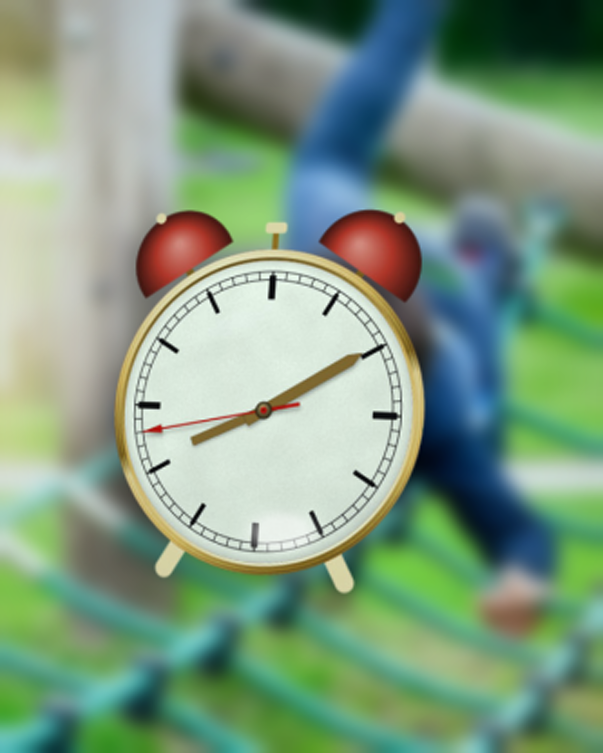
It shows {"hour": 8, "minute": 9, "second": 43}
